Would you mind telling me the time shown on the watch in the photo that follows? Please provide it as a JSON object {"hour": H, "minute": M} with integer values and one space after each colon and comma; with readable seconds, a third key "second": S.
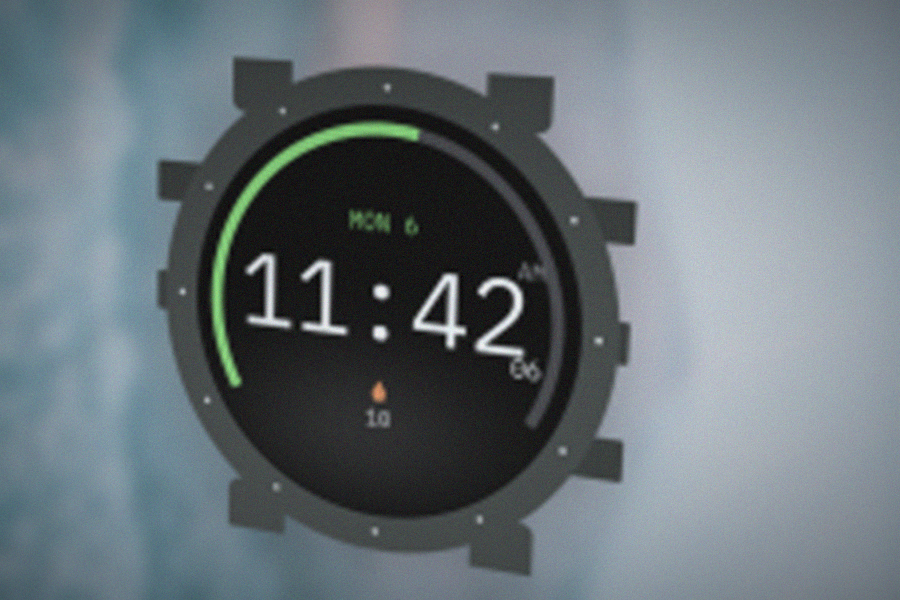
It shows {"hour": 11, "minute": 42}
